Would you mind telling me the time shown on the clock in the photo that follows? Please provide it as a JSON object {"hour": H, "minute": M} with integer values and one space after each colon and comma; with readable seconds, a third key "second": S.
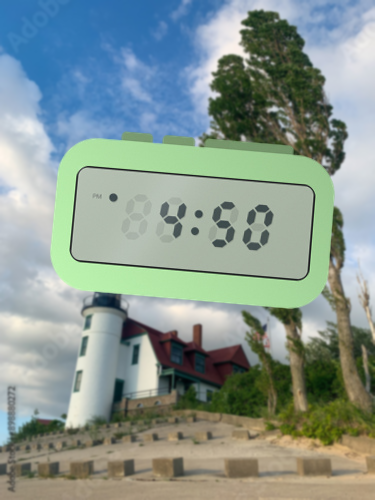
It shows {"hour": 4, "minute": 50}
